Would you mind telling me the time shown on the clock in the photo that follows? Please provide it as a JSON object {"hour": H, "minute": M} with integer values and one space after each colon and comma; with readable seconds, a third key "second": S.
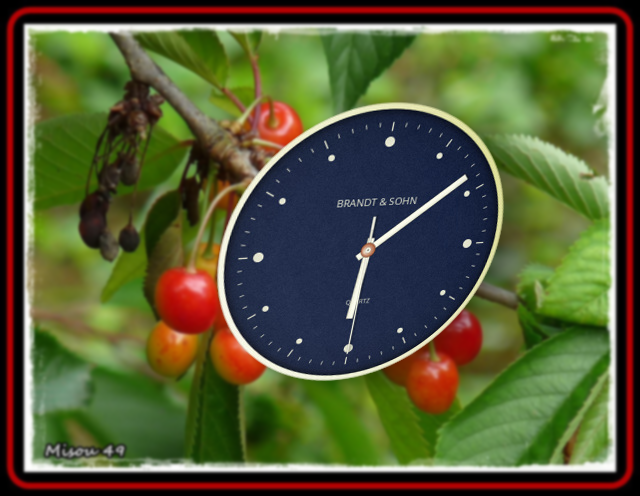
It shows {"hour": 6, "minute": 8, "second": 30}
